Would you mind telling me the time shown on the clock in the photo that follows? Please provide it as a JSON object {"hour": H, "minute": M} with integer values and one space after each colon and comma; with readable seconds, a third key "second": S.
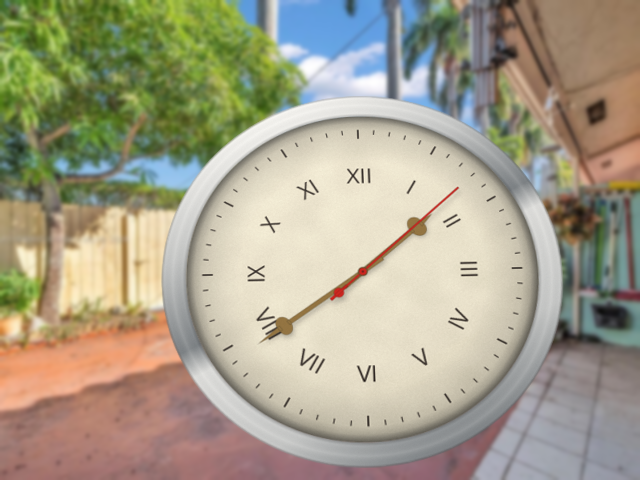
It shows {"hour": 1, "minute": 39, "second": 8}
